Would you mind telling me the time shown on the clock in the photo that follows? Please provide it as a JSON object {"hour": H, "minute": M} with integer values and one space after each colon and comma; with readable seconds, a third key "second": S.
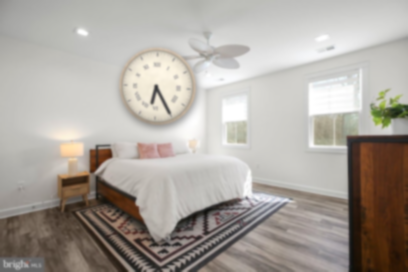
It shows {"hour": 6, "minute": 25}
